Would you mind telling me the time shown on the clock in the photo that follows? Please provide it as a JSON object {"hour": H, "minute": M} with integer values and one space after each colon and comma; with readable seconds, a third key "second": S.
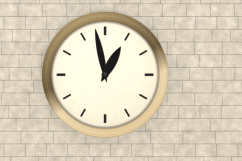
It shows {"hour": 12, "minute": 58}
